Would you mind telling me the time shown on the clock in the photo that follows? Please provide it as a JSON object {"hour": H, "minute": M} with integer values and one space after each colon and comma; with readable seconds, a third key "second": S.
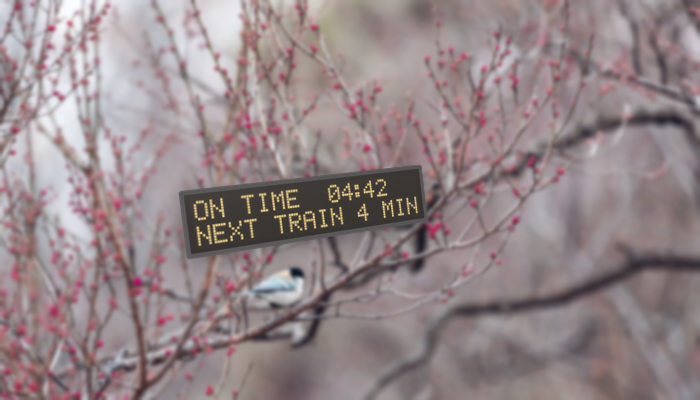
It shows {"hour": 4, "minute": 42}
